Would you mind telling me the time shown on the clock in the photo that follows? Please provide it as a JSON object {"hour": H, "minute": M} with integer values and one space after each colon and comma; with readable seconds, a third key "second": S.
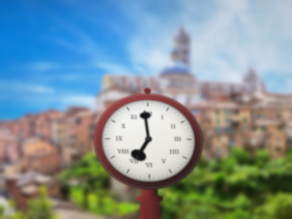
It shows {"hour": 6, "minute": 59}
